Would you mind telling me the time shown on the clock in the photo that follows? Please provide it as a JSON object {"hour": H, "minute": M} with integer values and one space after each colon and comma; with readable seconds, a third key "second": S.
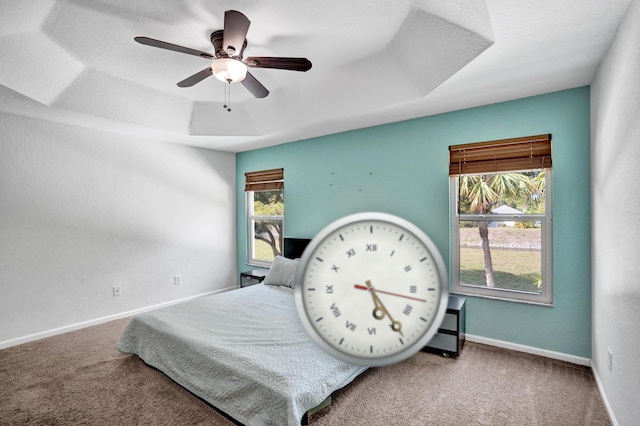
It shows {"hour": 5, "minute": 24, "second": 17}
